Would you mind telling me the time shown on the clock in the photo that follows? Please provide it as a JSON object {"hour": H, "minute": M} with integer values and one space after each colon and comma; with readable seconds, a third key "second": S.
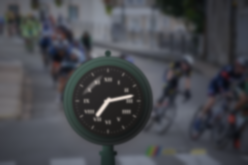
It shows {"hour": 7, "minute": 13}
